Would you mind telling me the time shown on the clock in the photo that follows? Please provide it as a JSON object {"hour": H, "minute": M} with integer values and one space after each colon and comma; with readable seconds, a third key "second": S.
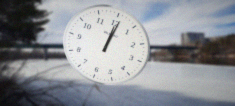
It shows {"hour": 12, "minute": 1}
